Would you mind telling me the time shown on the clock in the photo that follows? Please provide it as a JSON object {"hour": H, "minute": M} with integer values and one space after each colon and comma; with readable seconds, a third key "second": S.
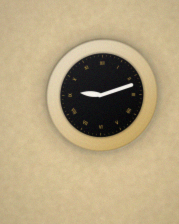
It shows {"hour": 9, "minute": 12}
